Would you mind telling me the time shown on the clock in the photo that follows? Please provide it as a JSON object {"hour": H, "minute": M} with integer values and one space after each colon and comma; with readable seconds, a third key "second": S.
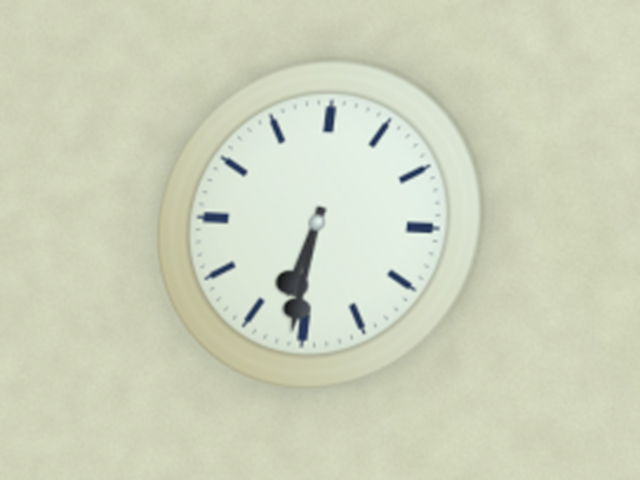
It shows {"hour": 6, "minute": 31}
